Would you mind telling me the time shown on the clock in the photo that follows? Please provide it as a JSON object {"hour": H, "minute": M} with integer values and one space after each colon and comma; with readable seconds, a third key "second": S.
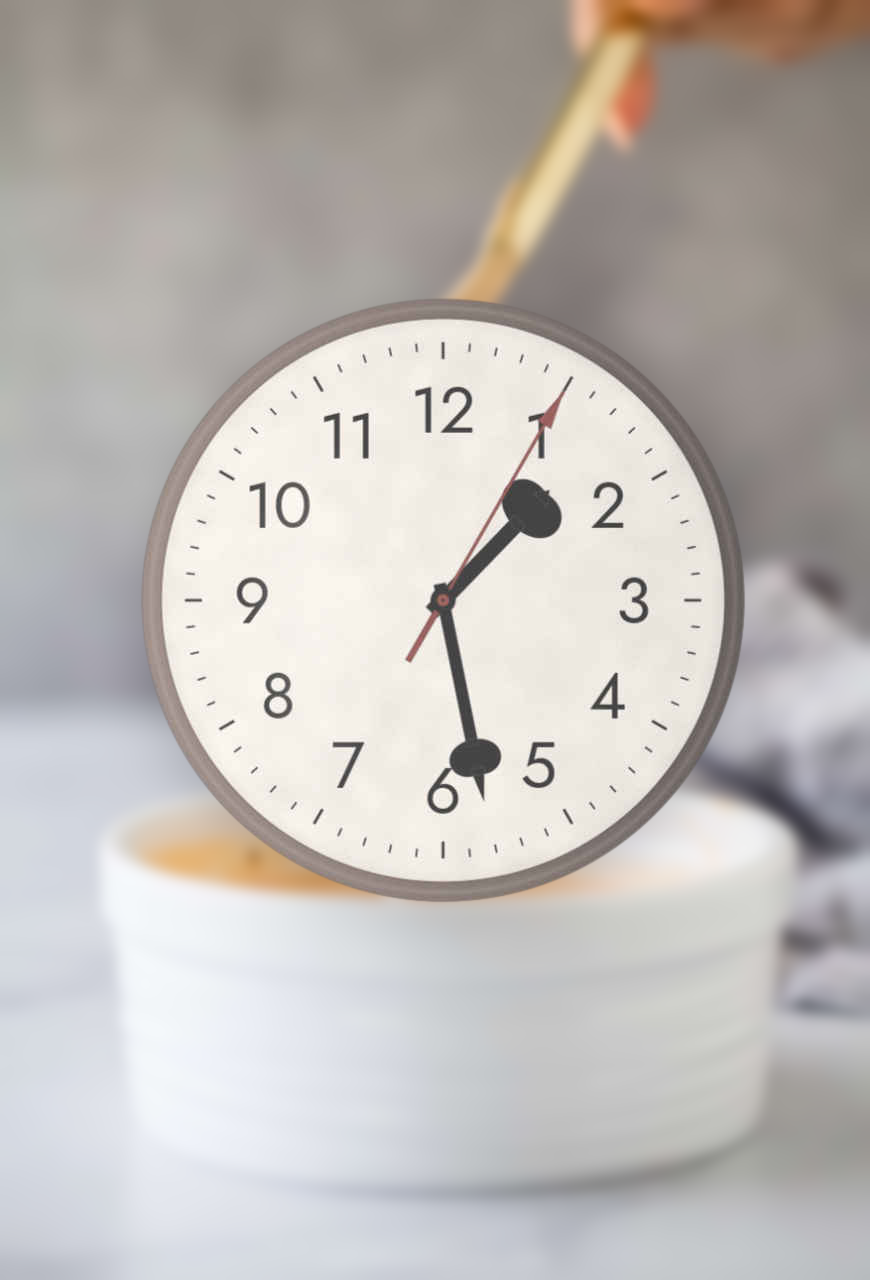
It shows {"hour": 1, "minute": 28, "second": 5}
